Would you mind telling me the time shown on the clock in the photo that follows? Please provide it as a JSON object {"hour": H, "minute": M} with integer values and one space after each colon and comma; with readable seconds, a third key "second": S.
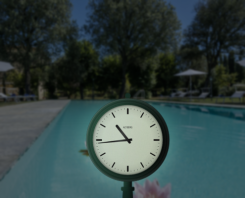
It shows {"hour": 10, "minute": 44}
